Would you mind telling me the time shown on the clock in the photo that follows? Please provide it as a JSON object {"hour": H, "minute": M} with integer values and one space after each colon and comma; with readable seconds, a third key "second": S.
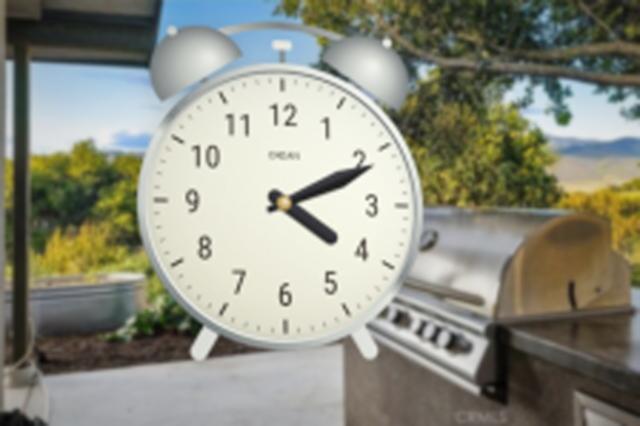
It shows {"hour": 4, "minute": 11}
